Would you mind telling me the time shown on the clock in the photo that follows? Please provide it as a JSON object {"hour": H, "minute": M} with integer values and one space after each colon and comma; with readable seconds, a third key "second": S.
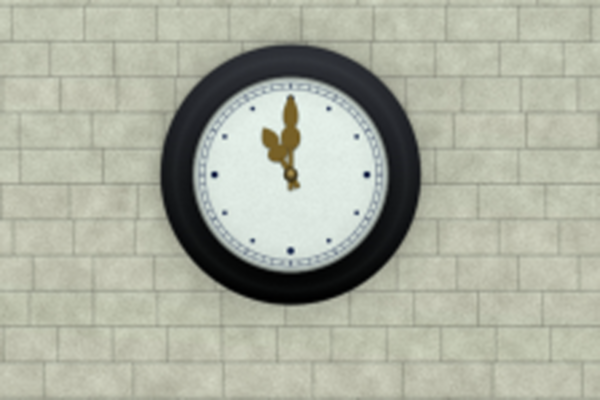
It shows {"hour": 11, "minute": 0}
